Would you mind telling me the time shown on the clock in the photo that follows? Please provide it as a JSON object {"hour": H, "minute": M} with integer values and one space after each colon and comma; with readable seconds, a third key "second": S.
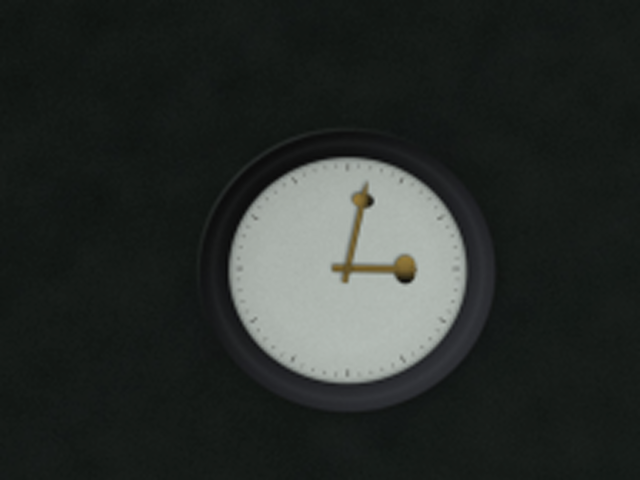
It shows {"hour": 3, "minute": 2}
